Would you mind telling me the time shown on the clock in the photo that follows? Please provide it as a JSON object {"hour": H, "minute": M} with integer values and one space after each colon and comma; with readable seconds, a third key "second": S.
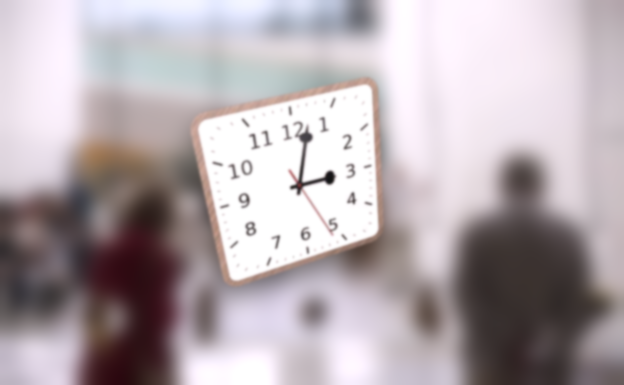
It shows {"hour": 3, "minute": 2, "second": 26}
